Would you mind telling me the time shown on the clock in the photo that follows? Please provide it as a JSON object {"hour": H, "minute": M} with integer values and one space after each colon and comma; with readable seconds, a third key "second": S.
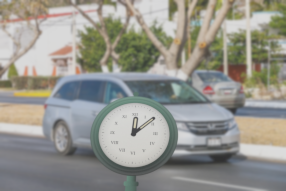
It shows {"hour": 12, "minute": 8}
